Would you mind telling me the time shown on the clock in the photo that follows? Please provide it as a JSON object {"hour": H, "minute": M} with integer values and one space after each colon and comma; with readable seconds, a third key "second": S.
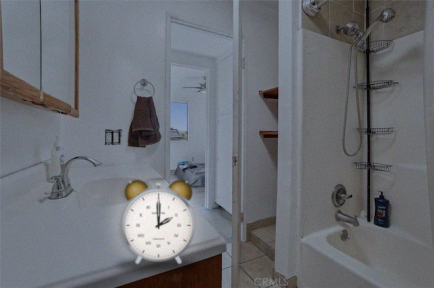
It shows {"hour": 2, "minute": 0}
